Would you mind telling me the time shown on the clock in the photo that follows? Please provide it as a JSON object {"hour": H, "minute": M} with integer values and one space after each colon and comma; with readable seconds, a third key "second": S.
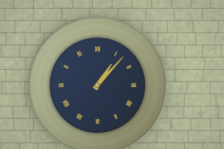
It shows {"hour": 1, "minute": 7}
